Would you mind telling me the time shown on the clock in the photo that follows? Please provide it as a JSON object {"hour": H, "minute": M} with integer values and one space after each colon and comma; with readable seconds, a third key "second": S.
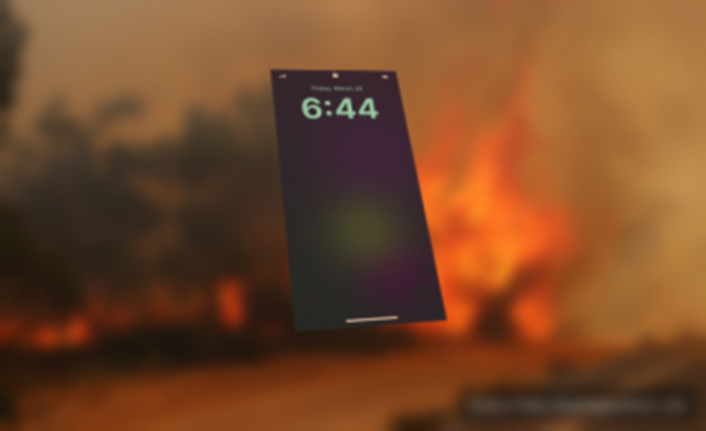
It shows {"hour": 6, "minute": 44}
